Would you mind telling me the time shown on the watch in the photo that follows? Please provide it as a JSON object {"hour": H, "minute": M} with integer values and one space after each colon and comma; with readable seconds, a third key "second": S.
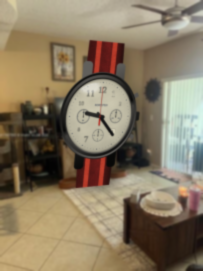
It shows {"hour": 9, "minute": 23}
